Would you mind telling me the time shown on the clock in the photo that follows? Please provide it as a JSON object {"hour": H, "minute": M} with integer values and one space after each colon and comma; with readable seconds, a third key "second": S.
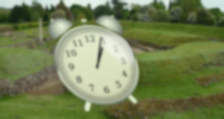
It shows {"hour": 1, "minute": 4}
